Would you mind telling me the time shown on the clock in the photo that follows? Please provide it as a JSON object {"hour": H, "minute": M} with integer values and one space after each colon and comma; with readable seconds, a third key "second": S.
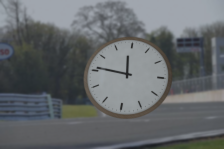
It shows {"hour": 11, "minute": 46}
